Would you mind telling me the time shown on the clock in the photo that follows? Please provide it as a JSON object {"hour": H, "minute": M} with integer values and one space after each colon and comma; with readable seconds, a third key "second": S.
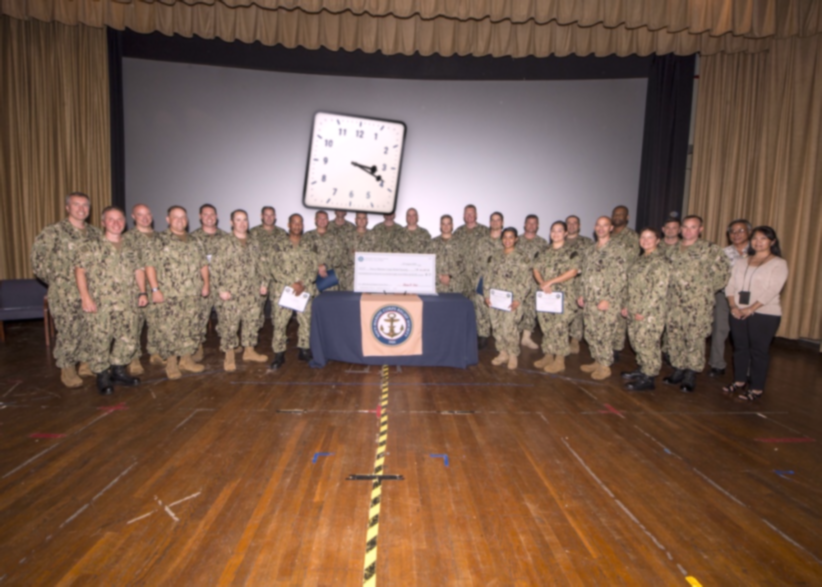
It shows {"hour": 3, "minute": 19}
